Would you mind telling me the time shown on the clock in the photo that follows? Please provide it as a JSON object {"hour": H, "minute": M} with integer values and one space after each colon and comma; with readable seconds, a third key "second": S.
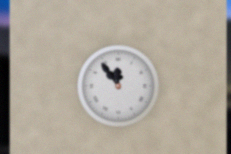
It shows {"hour": 11, "minute": 54}
